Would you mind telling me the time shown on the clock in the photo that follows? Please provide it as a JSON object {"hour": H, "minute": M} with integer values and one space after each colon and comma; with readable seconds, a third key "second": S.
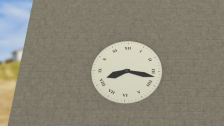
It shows {"hour": 8, "minute": 17}
